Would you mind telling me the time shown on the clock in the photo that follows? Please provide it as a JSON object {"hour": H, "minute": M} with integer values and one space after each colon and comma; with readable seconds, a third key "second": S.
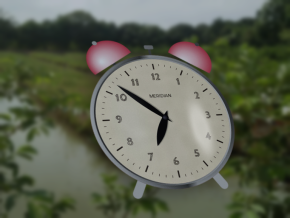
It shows {"hour": 6, "minute": 52}
